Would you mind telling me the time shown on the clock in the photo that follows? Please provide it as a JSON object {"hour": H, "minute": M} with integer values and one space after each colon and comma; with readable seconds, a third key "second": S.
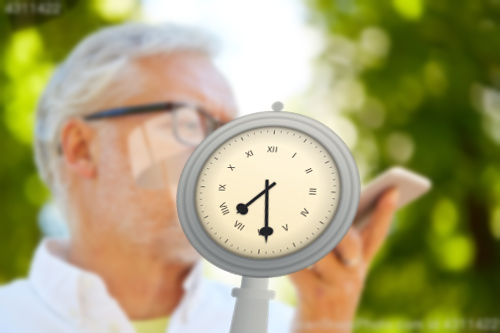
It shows {"hour": 7, "minute": 29}
